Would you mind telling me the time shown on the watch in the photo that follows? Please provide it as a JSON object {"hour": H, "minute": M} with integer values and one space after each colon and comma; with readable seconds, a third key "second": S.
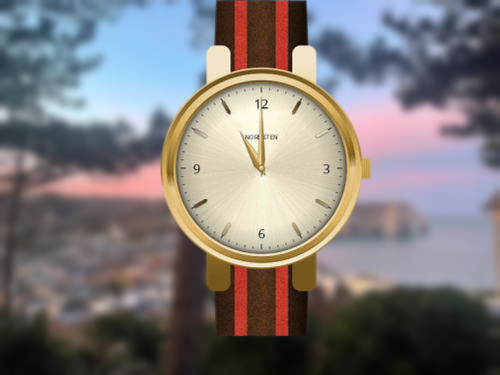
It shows {"hour": 11, "minute": 0}
